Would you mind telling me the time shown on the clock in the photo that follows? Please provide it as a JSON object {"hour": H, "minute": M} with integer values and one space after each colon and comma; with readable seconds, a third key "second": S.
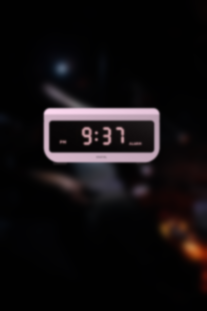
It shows {"hour": 9, "minute": 37}
